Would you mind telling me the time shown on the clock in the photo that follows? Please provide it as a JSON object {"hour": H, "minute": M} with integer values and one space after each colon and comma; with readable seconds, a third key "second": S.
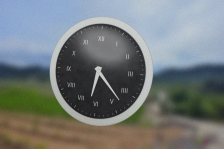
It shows {"hour": 6, "minute": 23}
